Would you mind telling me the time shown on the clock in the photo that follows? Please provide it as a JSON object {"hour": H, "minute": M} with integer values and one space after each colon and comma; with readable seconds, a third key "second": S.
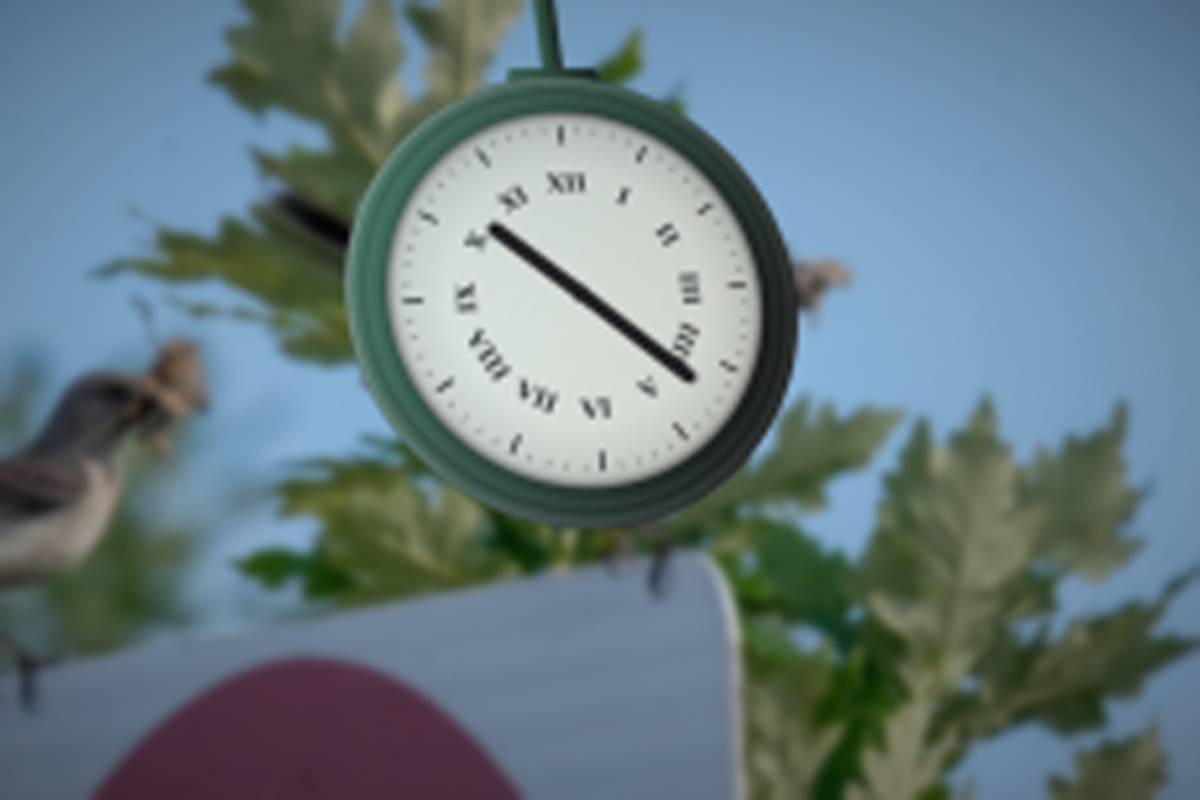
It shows {"hour": 10, "minute": 22}
